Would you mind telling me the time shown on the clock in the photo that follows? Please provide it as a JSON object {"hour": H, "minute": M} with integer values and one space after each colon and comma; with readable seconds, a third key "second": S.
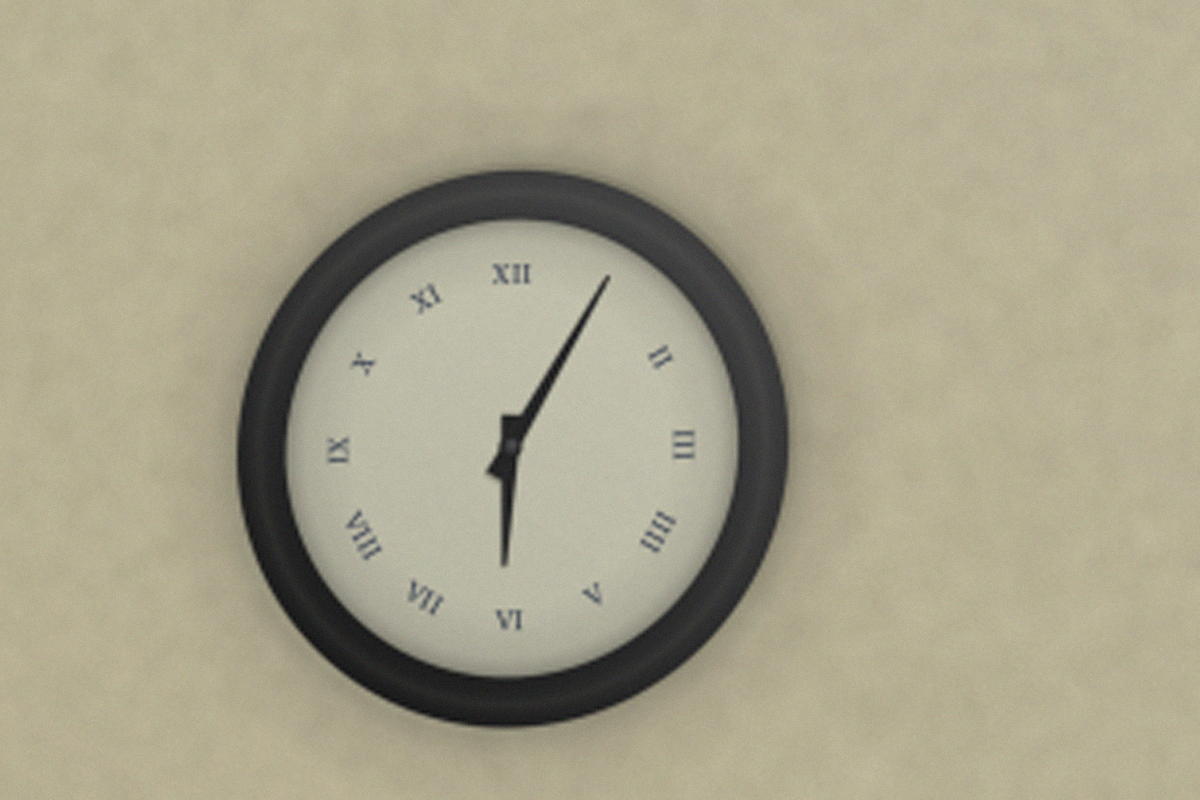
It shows {"hour": 6, "minute": 5}
